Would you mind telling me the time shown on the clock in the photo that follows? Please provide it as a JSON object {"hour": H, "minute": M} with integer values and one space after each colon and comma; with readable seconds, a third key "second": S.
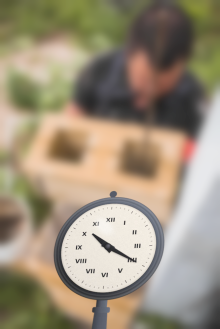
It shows {"hour": 10, "minute": 20}
